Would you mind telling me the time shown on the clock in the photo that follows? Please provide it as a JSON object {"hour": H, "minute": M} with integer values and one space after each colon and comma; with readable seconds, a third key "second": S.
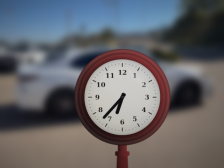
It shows {"hour": 6, "minute": 37}
